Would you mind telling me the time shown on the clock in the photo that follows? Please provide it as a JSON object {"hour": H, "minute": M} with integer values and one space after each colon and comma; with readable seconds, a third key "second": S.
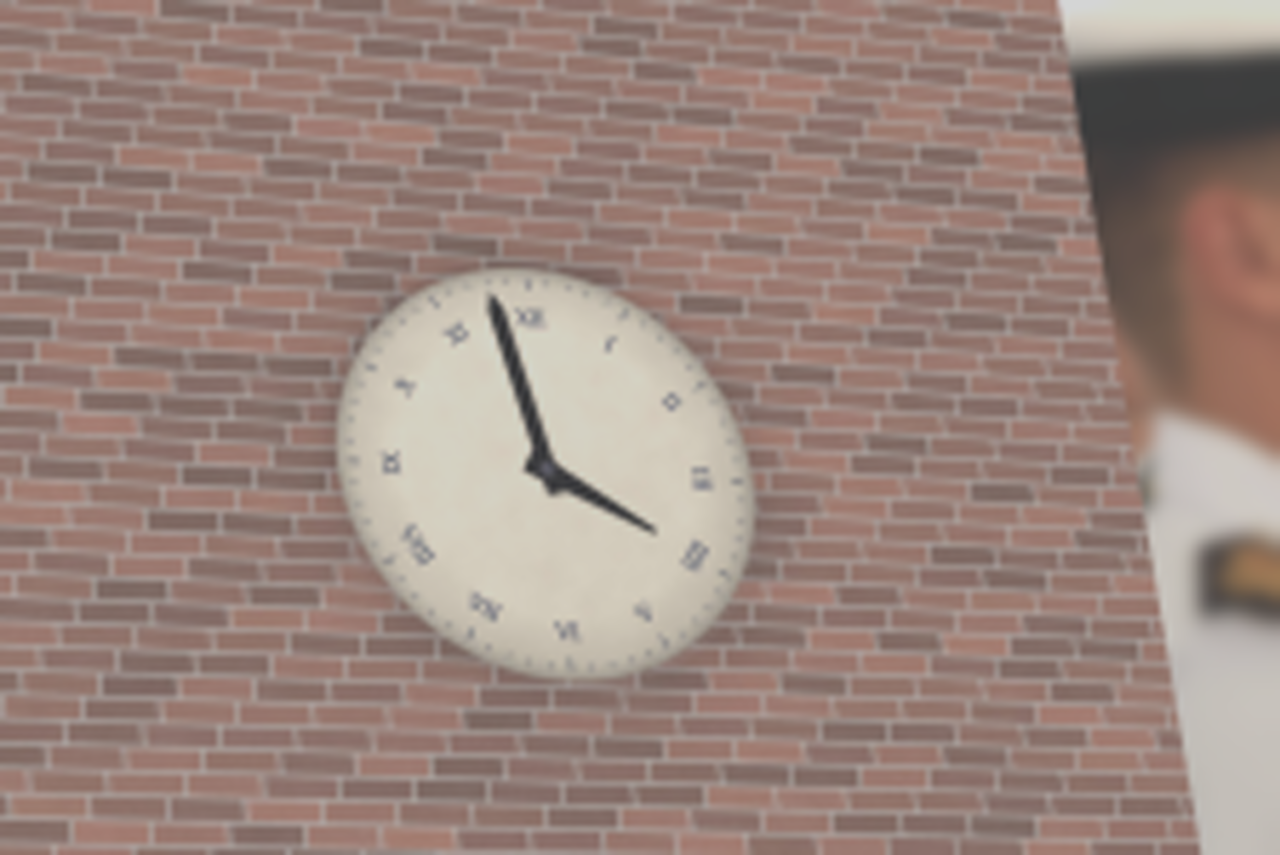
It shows {"hour": 3, "minute": 58}
